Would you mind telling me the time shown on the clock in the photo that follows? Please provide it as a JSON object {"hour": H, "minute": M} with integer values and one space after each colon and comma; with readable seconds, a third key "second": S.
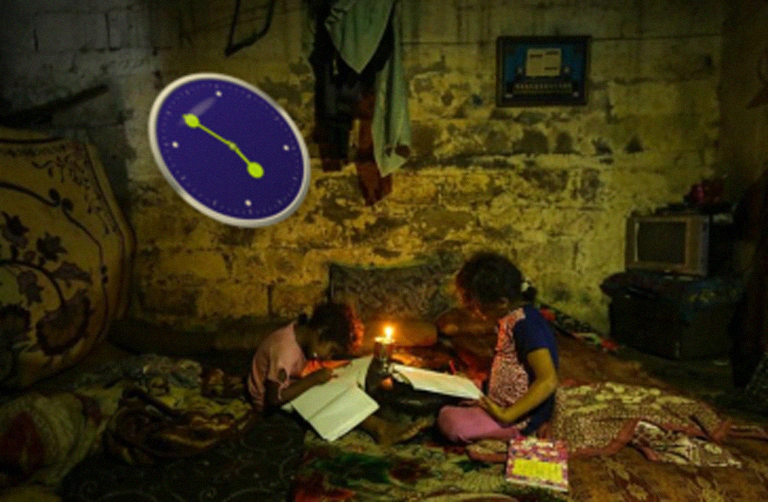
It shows {"hour": 4, "minute": 51}
